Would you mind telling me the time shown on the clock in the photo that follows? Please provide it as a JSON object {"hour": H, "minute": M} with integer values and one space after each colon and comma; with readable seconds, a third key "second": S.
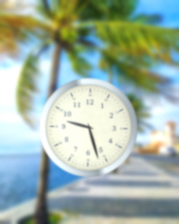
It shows {"hour": 9, "minute": 27}
